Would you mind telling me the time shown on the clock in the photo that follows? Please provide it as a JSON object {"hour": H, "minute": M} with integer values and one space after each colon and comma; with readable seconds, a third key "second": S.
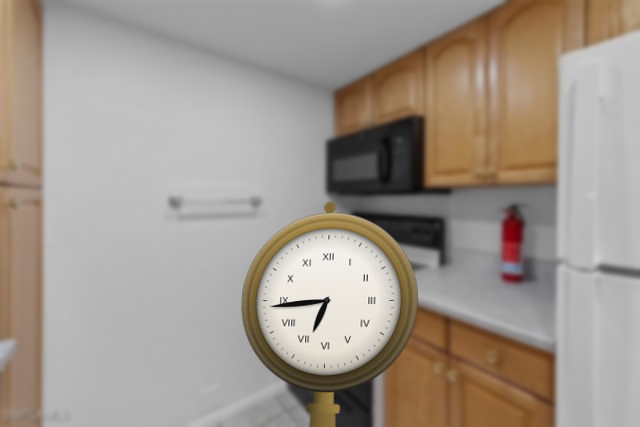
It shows {"hour": 6, "minute": 44}
